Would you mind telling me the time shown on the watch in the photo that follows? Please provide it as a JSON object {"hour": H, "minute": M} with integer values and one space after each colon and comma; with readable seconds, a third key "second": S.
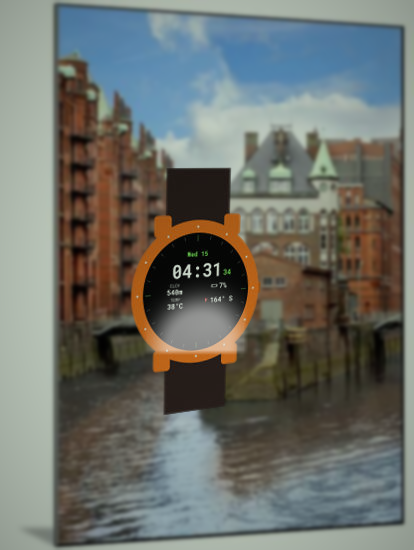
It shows {"hour": 4, "minute": 31, "second": 34}
